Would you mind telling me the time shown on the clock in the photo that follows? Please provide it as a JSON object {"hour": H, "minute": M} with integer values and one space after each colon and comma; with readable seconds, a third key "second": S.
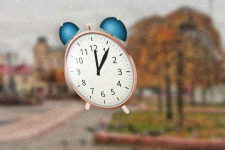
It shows {"hour": 12, "minute": 6}
